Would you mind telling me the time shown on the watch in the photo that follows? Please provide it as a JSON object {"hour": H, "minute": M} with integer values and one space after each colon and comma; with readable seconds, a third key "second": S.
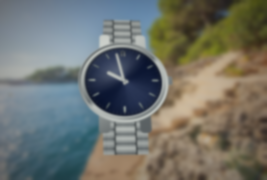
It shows {"hour": 9, "minute": 58}
